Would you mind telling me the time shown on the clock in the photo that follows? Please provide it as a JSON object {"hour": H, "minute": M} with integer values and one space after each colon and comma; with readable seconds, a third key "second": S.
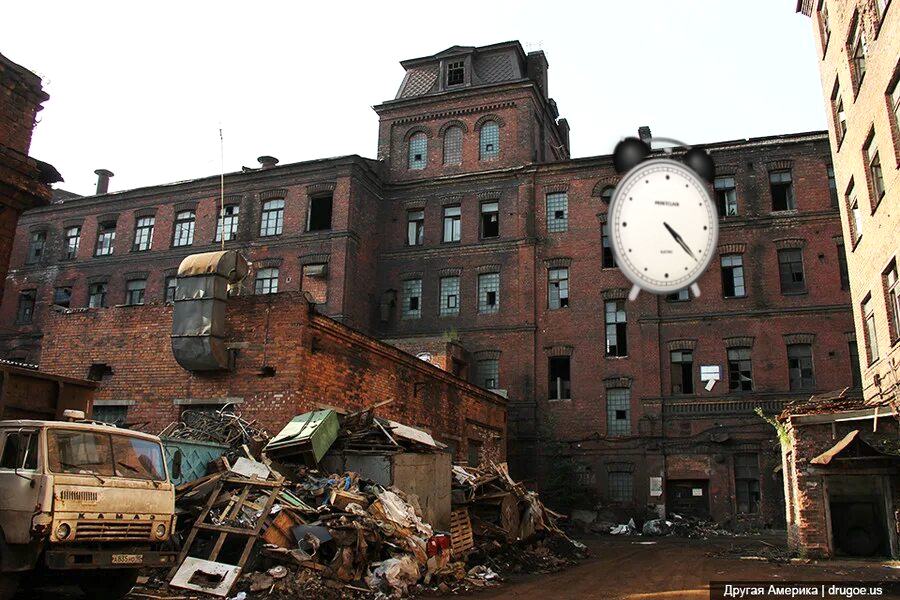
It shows {"hour": 4, "minute": 22}
